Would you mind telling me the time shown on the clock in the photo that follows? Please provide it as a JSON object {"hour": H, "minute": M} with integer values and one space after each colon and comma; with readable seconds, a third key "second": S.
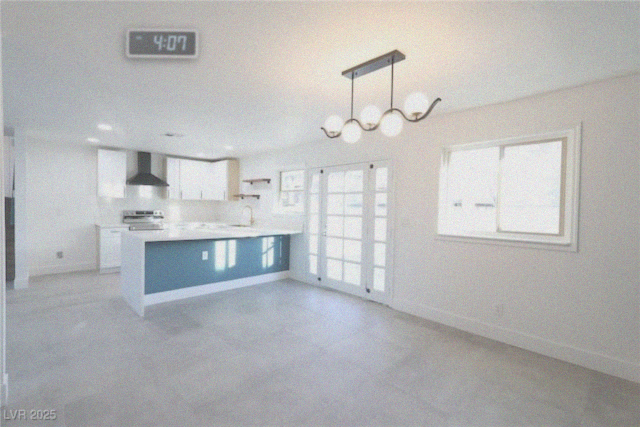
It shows {"hour": 4, "minute": 7}
